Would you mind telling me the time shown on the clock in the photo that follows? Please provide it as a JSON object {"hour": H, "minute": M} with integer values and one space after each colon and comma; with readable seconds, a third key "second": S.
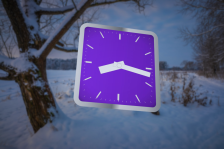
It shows {"hour": 8, "minute": 17}
